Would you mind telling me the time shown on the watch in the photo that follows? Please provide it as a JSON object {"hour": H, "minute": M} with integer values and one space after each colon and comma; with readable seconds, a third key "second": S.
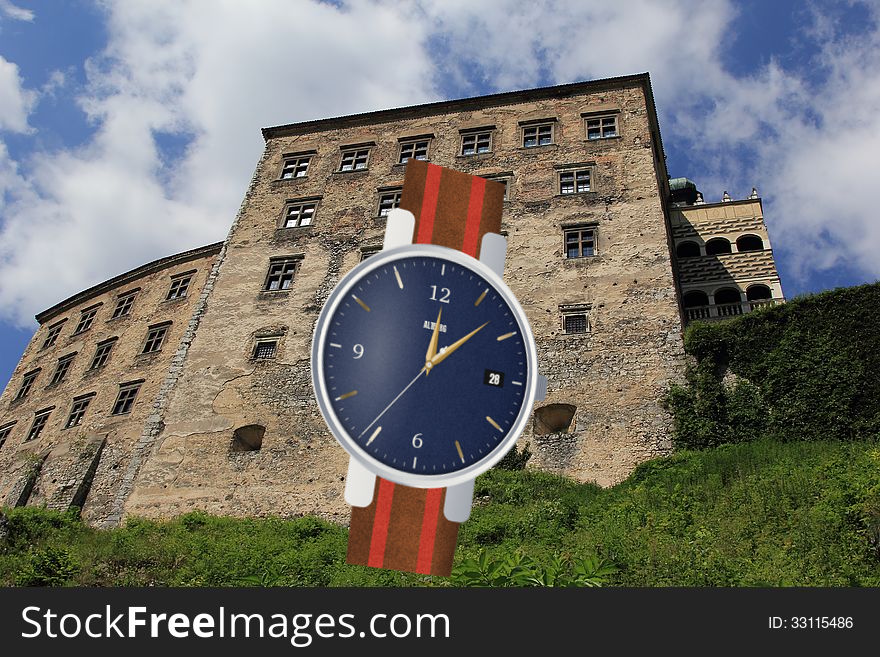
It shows {"hour": 12, "minute": 7, "second": 36}
